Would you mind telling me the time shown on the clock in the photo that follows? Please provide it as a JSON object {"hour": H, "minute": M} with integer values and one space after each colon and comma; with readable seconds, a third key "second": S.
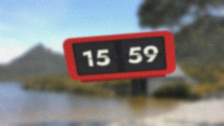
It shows {"hour": 15, "minute": 59}
